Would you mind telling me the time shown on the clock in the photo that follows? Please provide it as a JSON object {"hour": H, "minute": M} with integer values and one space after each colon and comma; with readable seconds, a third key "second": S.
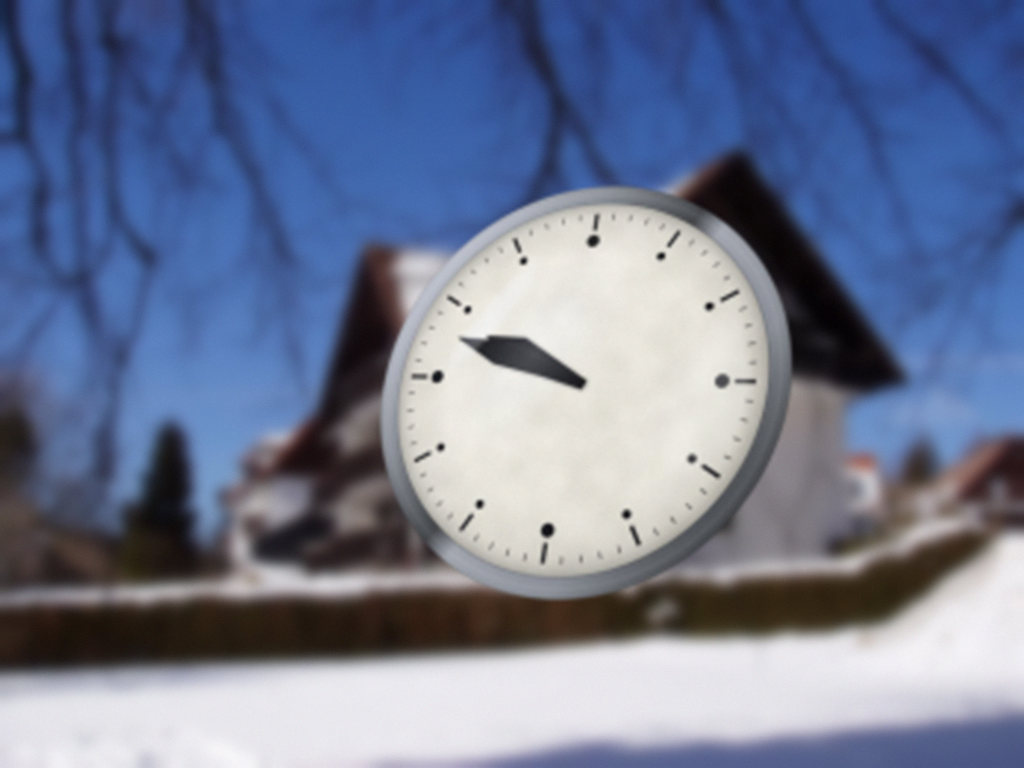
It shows {"hour": 9, "minute": 48}
